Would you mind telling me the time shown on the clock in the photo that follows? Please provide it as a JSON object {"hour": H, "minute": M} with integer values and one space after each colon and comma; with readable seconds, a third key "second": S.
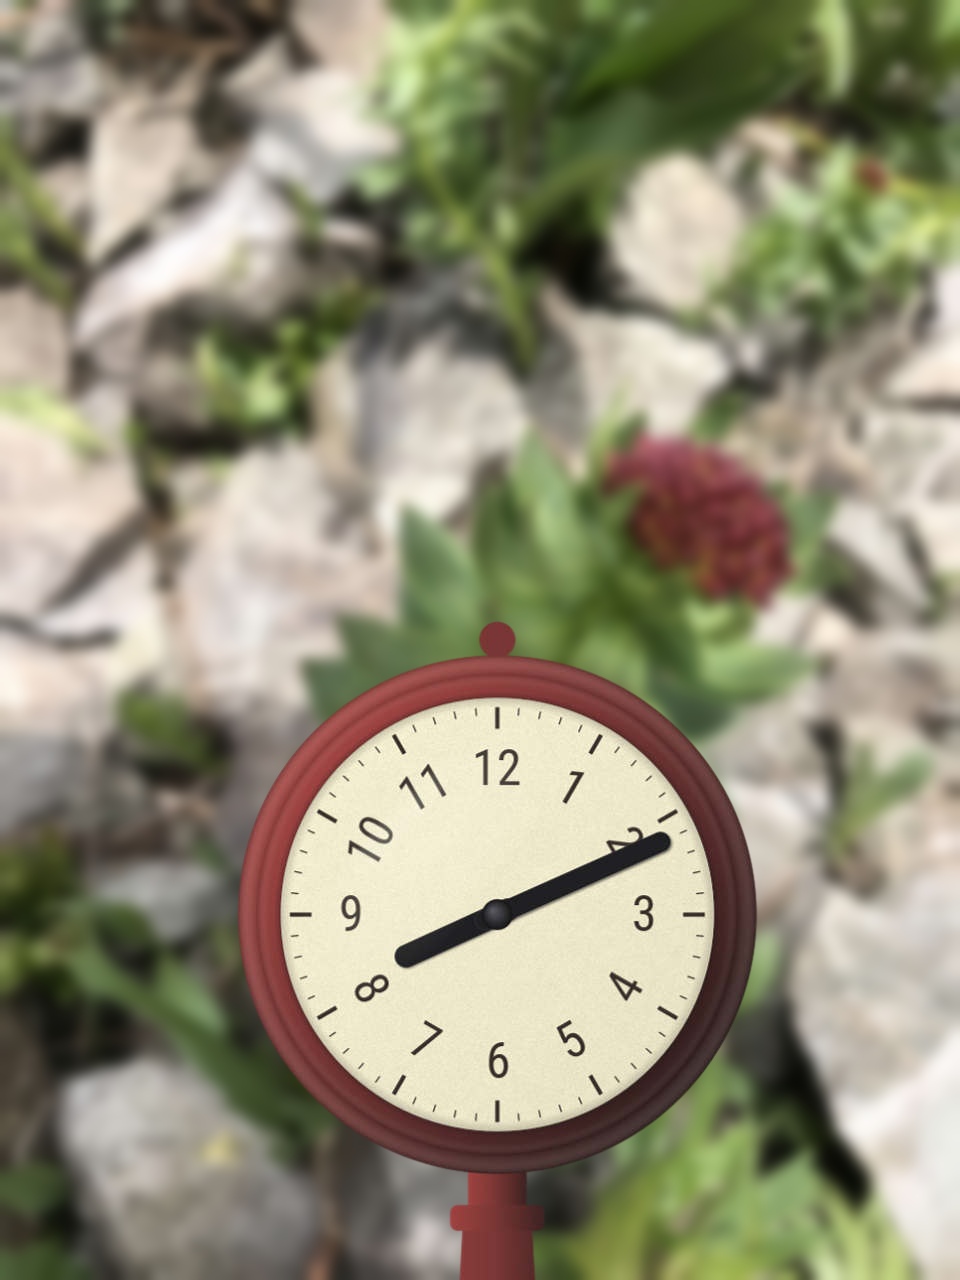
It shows {"hour": 8, "minute": 11}
